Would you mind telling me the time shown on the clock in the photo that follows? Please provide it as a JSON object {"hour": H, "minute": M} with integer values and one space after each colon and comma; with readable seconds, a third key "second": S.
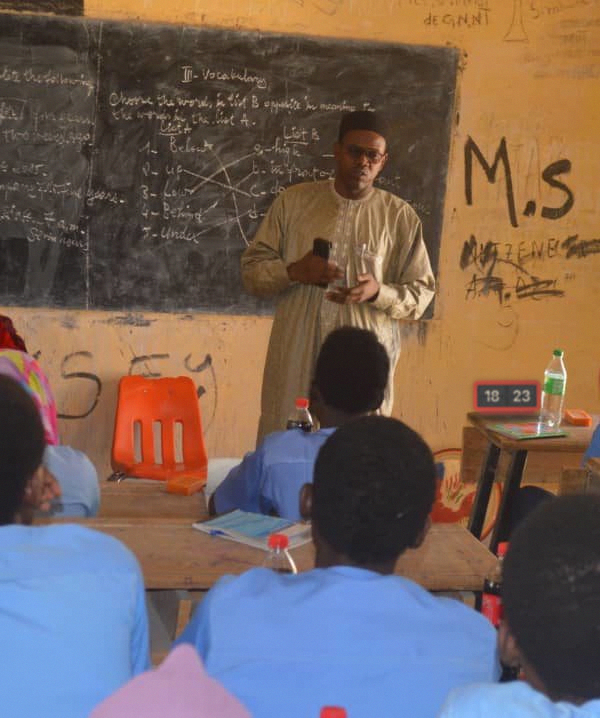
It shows {"hour": 18, "minute": 23}
